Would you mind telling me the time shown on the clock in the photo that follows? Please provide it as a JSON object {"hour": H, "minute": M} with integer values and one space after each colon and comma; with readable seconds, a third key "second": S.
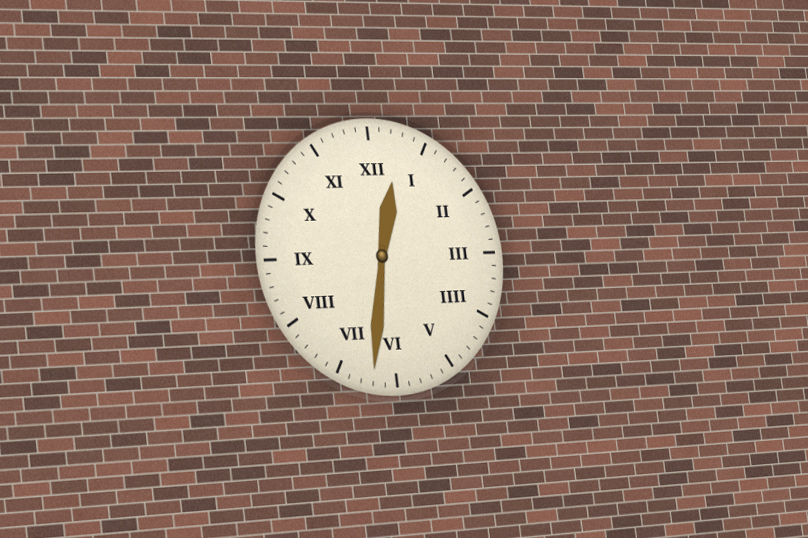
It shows {"hour": 12, "minute": 32}
